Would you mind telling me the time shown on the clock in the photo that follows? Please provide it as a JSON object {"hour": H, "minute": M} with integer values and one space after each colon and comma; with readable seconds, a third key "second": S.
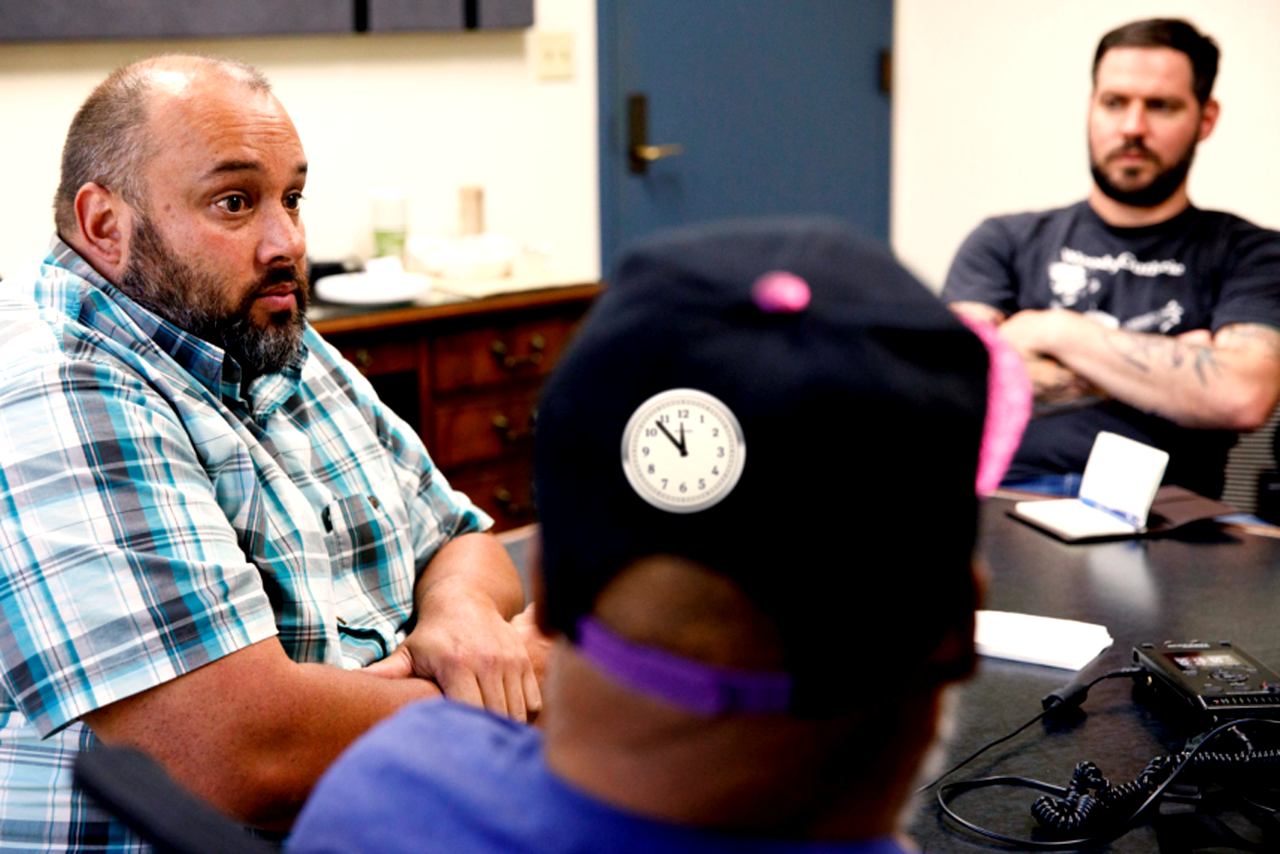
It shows {"hour": 11, "minute": 53}
